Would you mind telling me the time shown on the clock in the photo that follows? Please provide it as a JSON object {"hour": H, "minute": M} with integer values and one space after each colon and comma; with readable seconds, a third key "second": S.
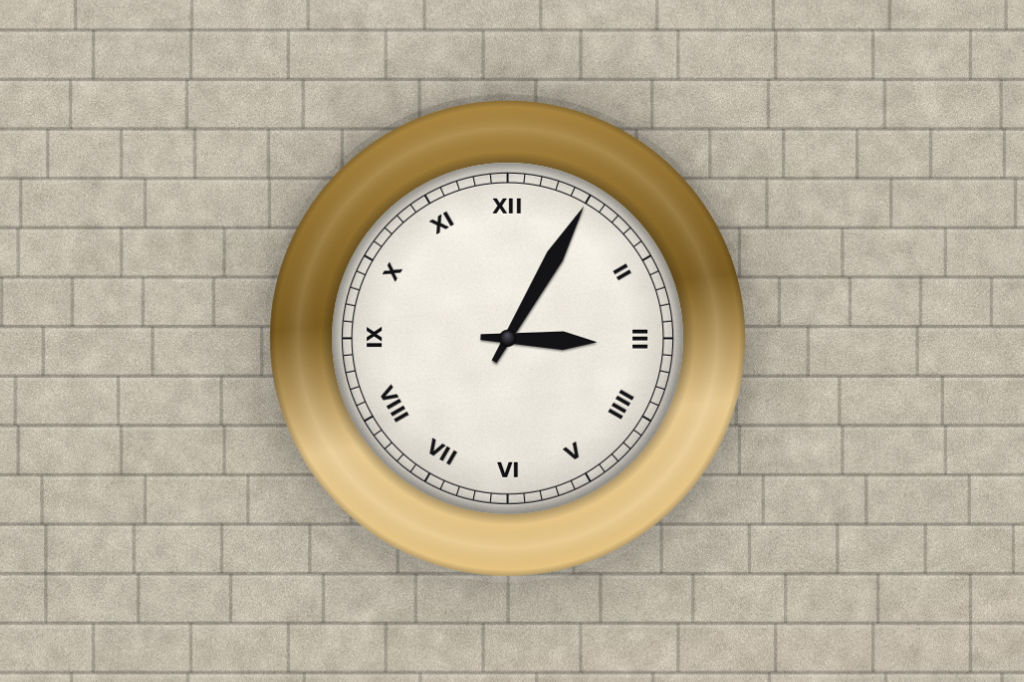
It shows {"hour": 3, "minute": 5}
